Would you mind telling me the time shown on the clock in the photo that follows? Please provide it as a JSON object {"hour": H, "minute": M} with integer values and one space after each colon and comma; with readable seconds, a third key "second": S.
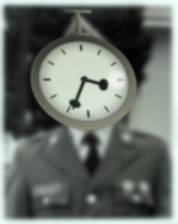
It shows {"hour": 3, "minute": 34}
